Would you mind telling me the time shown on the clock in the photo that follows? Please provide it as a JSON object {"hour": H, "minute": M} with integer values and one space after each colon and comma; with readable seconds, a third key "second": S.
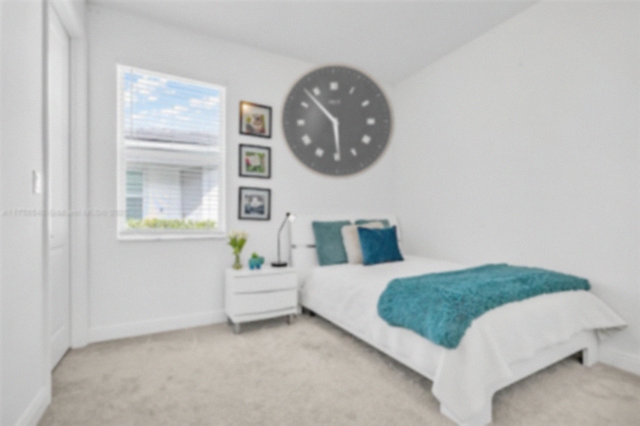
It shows {"hour": 5, "minute": 53}
